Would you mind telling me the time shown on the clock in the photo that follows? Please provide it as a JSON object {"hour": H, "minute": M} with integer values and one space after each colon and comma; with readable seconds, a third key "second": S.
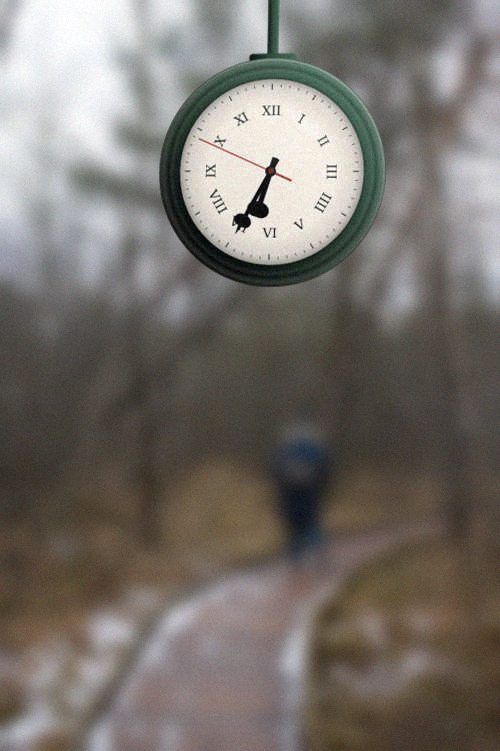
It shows {"hour": 6, "minute": 34, "second": 49}
